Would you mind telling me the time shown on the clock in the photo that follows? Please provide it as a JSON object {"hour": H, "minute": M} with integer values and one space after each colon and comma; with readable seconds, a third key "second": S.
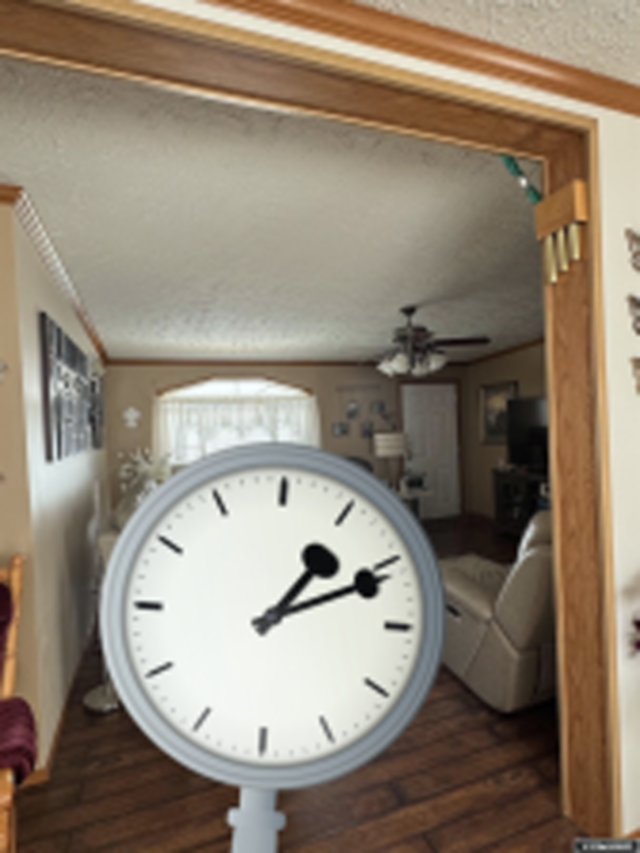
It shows {"hour": 1, "minute": 11}
